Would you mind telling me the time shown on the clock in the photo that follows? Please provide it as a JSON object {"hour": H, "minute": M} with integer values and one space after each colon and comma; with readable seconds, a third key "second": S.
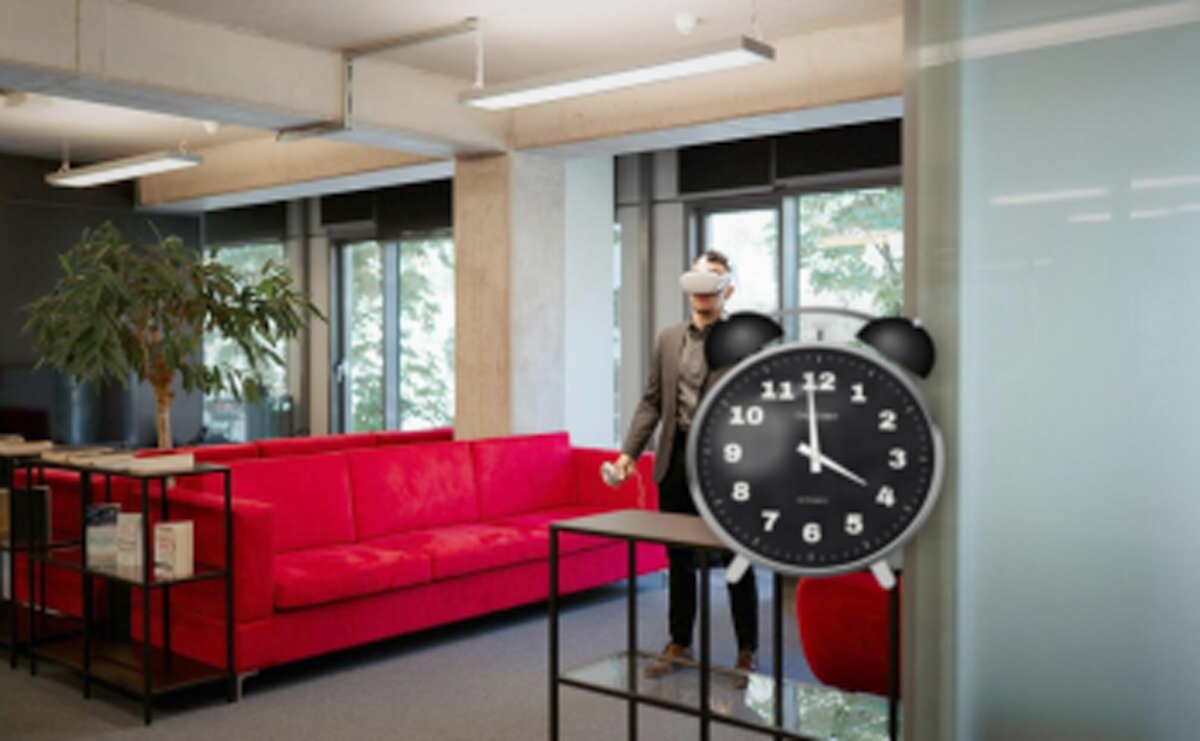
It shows {"hour": 3, "minute": 59}
